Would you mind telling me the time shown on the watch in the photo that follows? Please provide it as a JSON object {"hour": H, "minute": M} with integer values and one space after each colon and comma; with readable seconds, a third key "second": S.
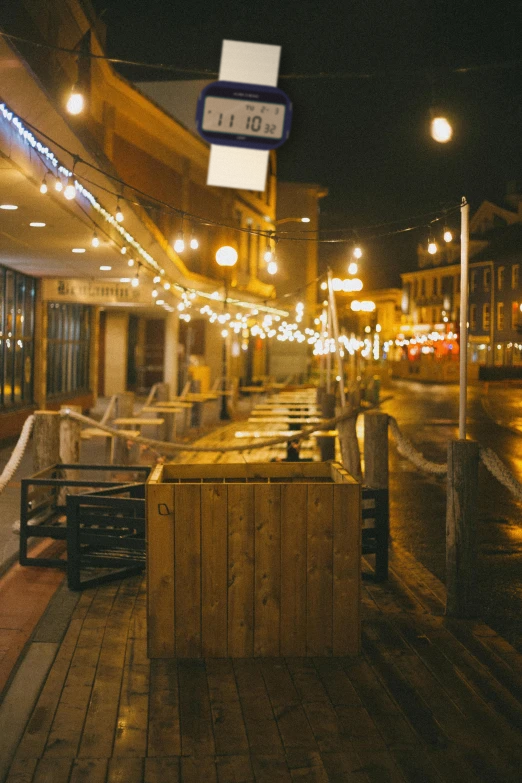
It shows {"hour": 11, "minute": 10}
